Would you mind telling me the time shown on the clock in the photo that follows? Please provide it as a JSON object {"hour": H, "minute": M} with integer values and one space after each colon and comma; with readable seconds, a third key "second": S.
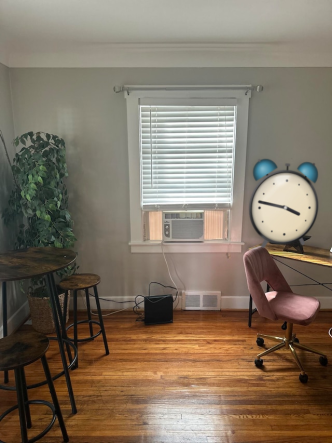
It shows {"hour": 3, "minute": 47}
